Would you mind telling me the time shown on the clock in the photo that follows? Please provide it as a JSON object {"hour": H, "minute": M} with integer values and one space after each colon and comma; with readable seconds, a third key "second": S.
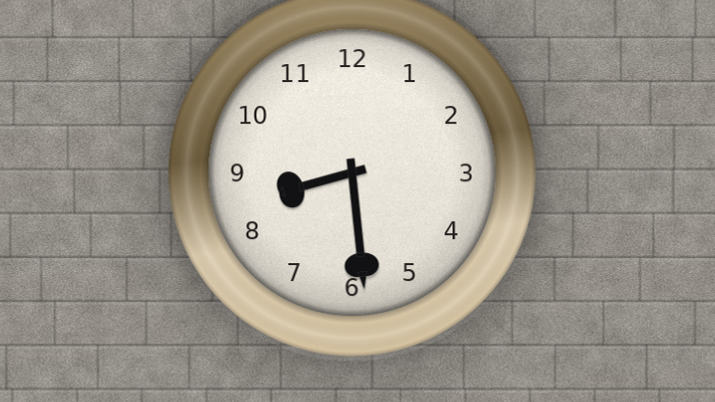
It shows {"hour": 8, "minute": 29}
